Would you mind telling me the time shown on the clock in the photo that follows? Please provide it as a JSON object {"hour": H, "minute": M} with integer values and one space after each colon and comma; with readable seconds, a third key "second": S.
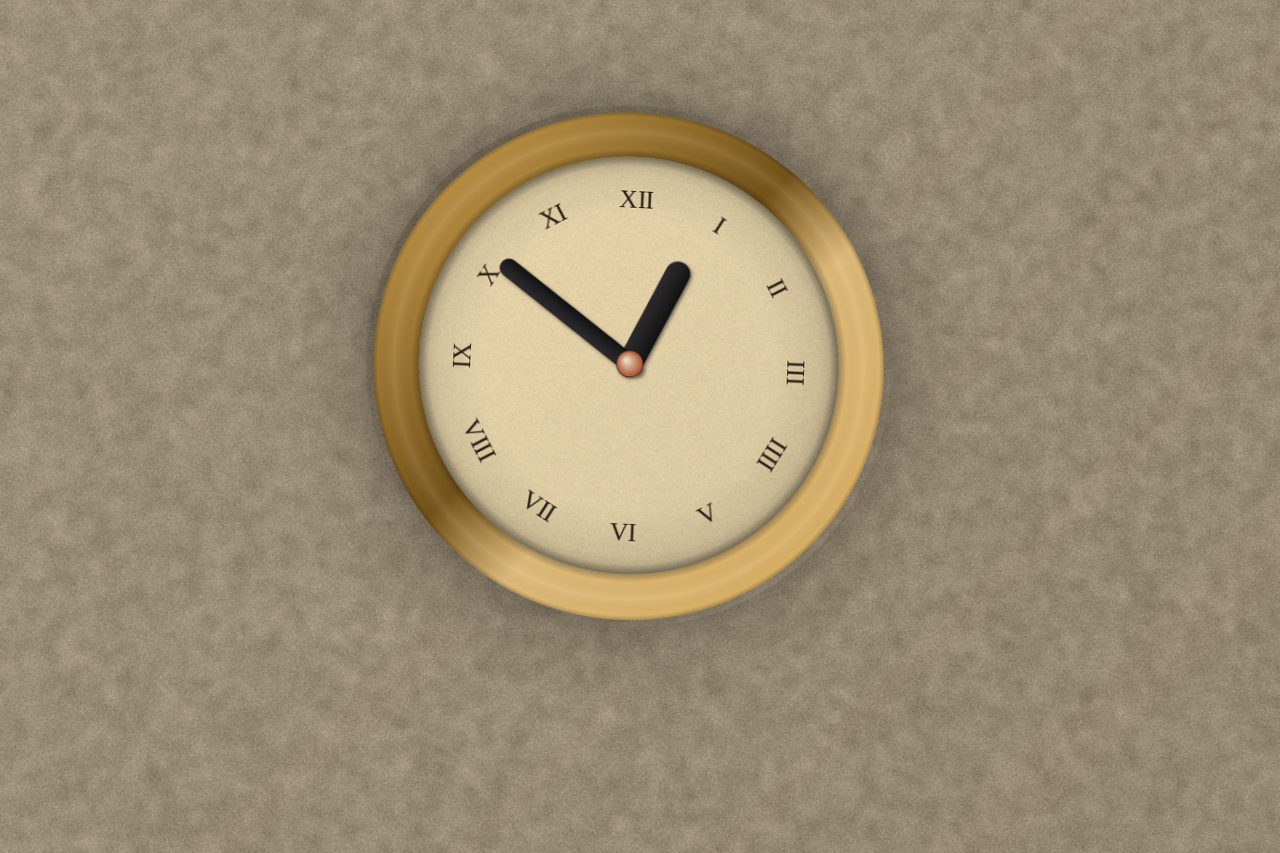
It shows {"hour": 12, "minute": 51}
